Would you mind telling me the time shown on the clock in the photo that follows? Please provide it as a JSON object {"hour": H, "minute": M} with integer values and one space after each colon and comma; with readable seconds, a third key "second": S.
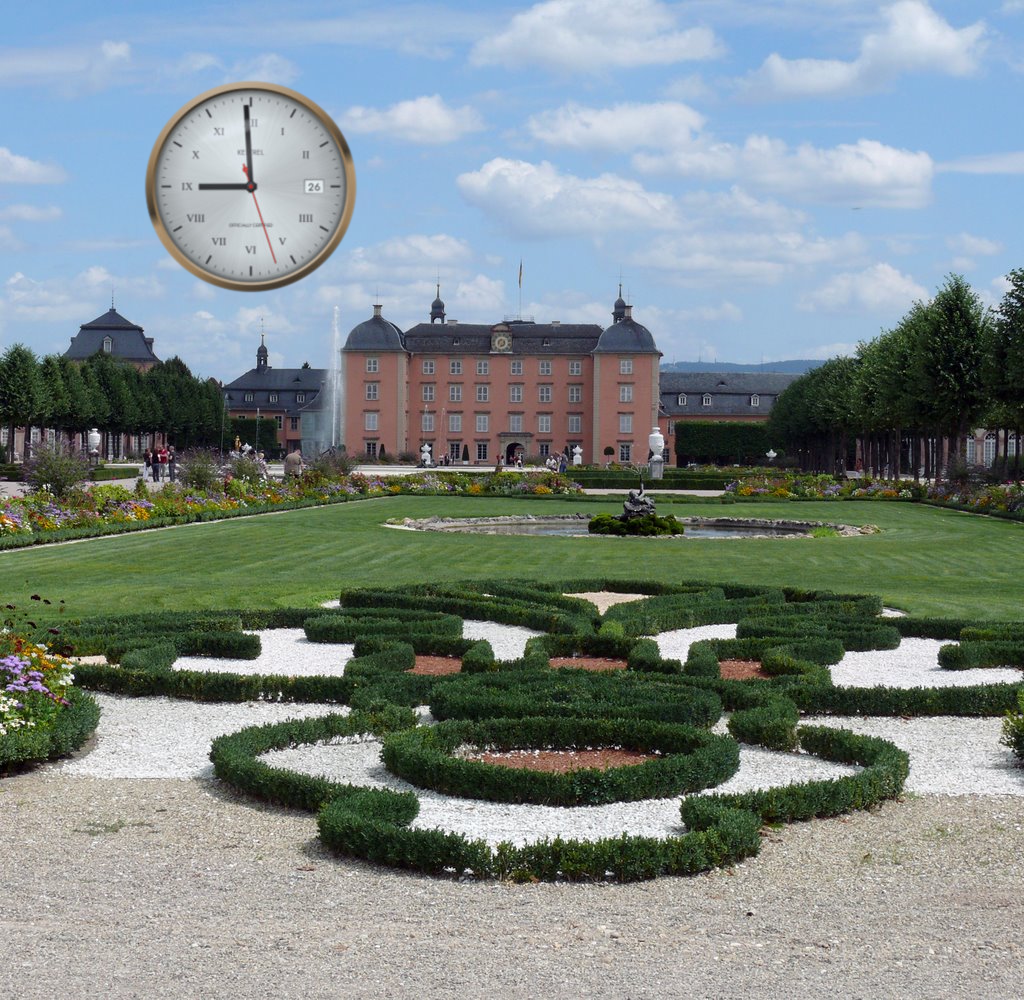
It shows {"hour": 8, "minute": 59, "second": 27}
